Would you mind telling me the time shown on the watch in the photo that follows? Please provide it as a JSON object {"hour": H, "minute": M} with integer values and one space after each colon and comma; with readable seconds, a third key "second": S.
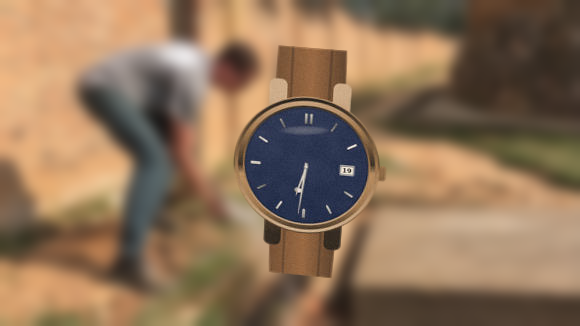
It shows {"hour": 6, "minute": 31}
